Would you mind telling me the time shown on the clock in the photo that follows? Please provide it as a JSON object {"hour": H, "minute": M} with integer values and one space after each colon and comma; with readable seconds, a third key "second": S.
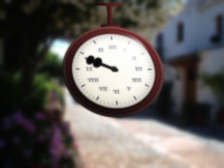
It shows {"hour": 9, "minute": 49}
